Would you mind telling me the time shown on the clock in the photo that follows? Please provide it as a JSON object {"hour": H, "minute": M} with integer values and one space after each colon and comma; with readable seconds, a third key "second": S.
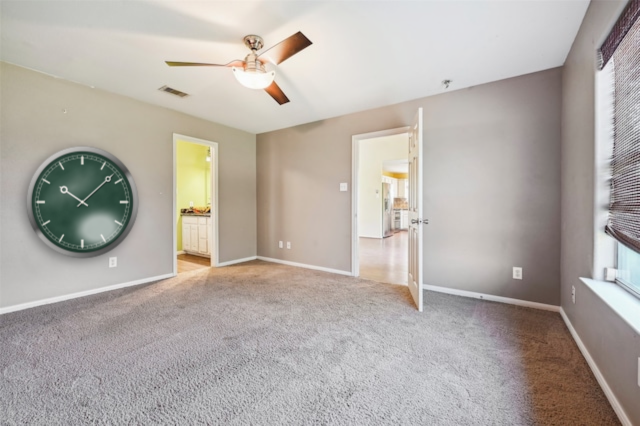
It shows {"hour": 10, "minute": 8}
